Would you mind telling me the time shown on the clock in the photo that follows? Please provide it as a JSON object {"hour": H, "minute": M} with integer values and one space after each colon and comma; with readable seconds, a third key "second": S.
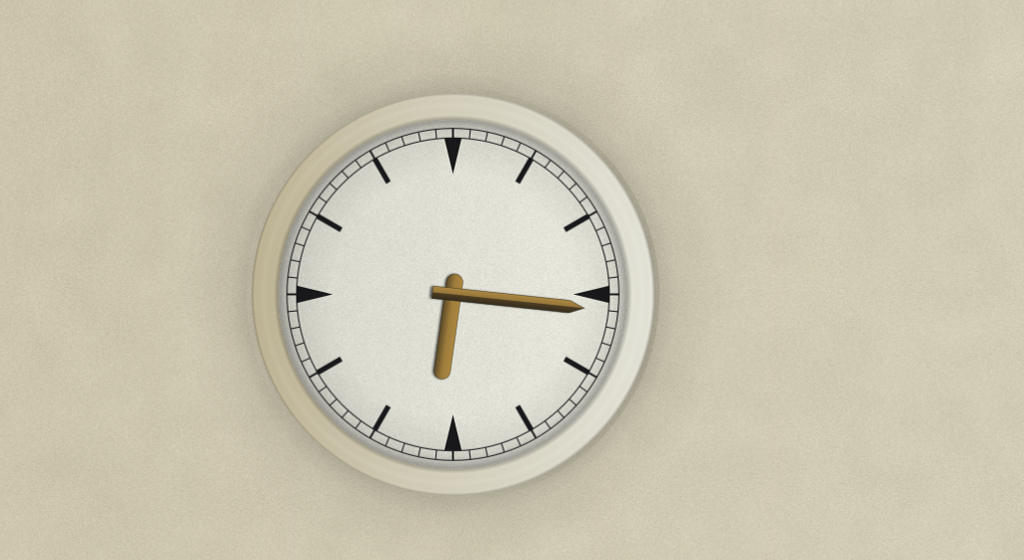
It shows {"hour": 6, "minute": 16}
